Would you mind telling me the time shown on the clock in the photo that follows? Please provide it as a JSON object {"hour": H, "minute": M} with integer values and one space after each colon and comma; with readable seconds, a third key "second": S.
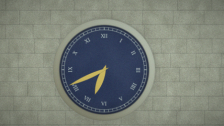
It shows {"hour": 6, "minute": 41}
